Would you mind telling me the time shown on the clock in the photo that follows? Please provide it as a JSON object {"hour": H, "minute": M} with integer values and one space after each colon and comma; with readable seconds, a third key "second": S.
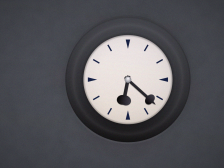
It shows {"hour": 6, "minute": 22}
